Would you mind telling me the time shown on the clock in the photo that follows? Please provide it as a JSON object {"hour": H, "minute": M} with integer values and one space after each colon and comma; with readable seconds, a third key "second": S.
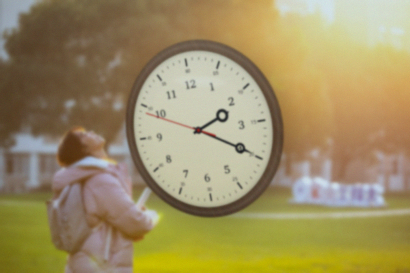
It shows {"hour": 2, "minute": 19, "second": 49}
